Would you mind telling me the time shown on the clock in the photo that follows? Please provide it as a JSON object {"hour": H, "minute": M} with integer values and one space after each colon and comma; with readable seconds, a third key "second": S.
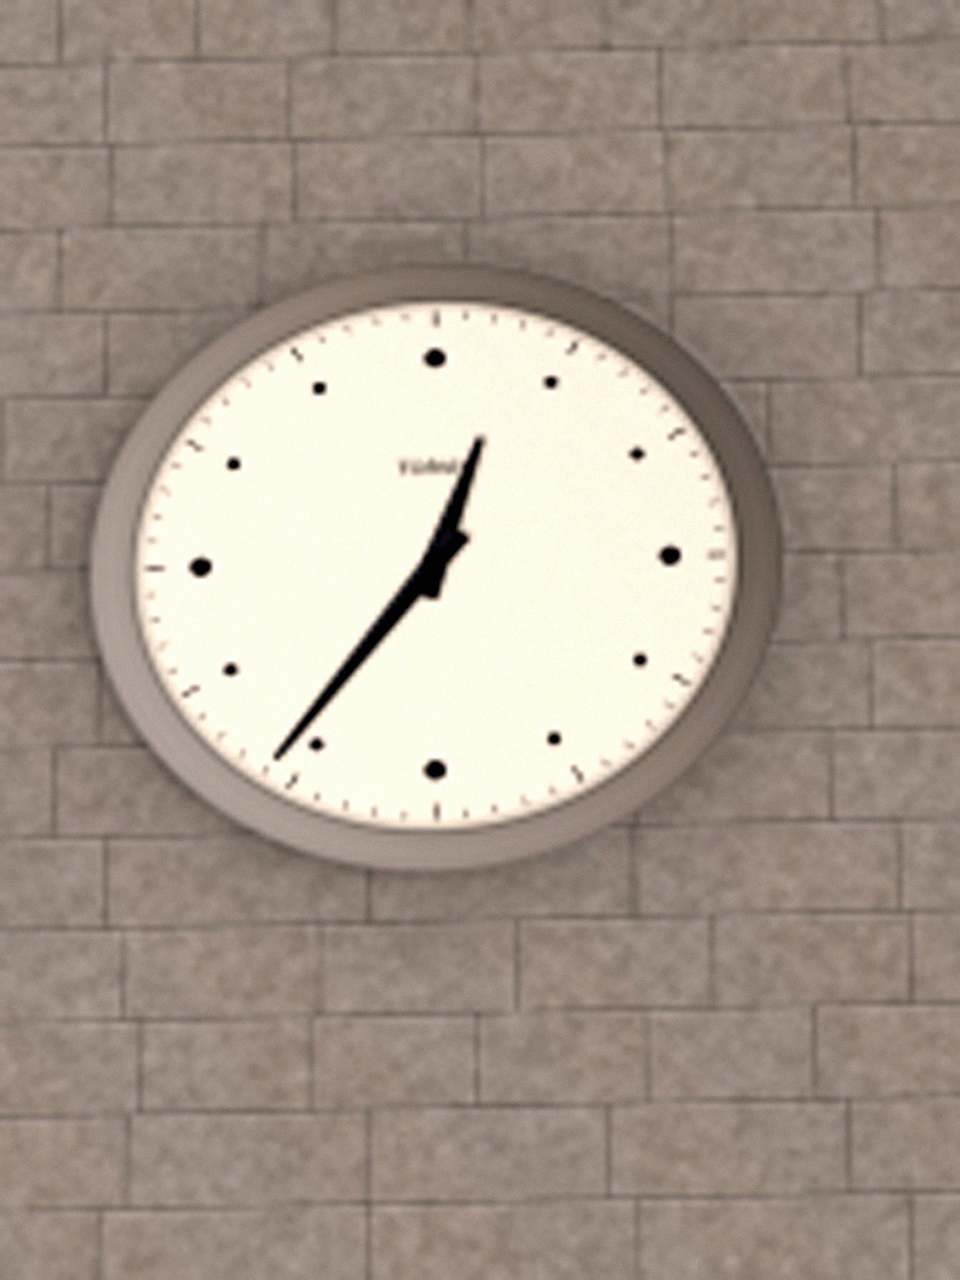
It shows {"hour": 12, "minute": 36}
